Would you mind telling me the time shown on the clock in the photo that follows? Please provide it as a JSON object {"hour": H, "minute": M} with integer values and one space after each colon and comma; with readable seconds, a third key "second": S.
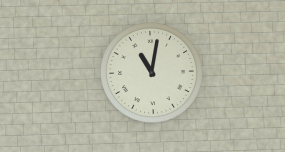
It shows {"hour": 11, "minute": 2}
